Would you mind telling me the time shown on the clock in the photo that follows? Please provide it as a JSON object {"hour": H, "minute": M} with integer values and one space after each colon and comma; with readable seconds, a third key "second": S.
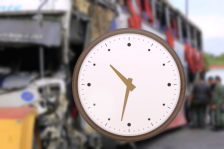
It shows {"hour": 10, "minute": 32}
